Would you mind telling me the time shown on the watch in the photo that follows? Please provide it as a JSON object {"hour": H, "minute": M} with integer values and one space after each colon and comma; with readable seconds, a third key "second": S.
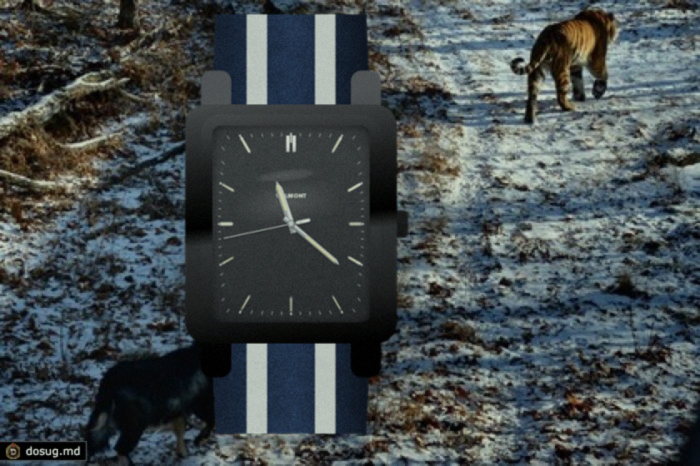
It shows {"hour": 11, "minute": 21, "second": 43}
